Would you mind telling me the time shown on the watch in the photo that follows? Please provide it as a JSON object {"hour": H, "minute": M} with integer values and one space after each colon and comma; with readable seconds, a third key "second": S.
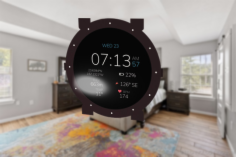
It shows {"hour": 7, "minute": 13}
